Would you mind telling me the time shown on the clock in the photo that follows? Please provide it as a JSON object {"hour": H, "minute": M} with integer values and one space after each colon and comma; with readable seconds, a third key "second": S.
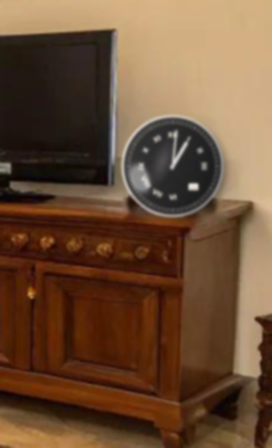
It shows {"hour": 1, "minute": 1}
